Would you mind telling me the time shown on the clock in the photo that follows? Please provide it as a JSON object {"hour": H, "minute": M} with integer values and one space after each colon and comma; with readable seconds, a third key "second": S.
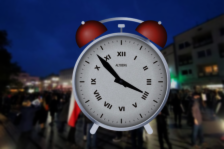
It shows {"hour": 3, "minute": 53}
